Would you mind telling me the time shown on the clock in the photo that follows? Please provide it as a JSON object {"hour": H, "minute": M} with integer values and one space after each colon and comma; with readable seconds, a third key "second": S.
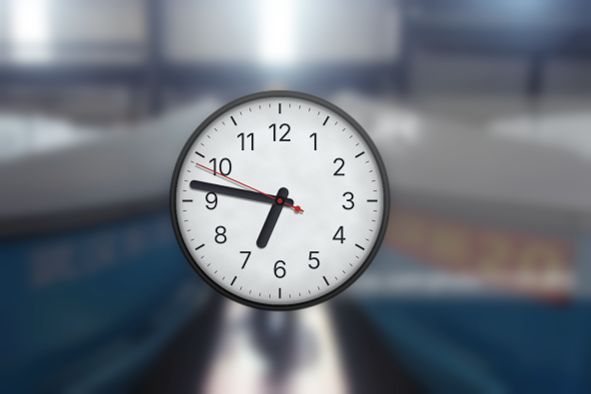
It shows {"hour": 6, "minute": 46, "second": 49}
